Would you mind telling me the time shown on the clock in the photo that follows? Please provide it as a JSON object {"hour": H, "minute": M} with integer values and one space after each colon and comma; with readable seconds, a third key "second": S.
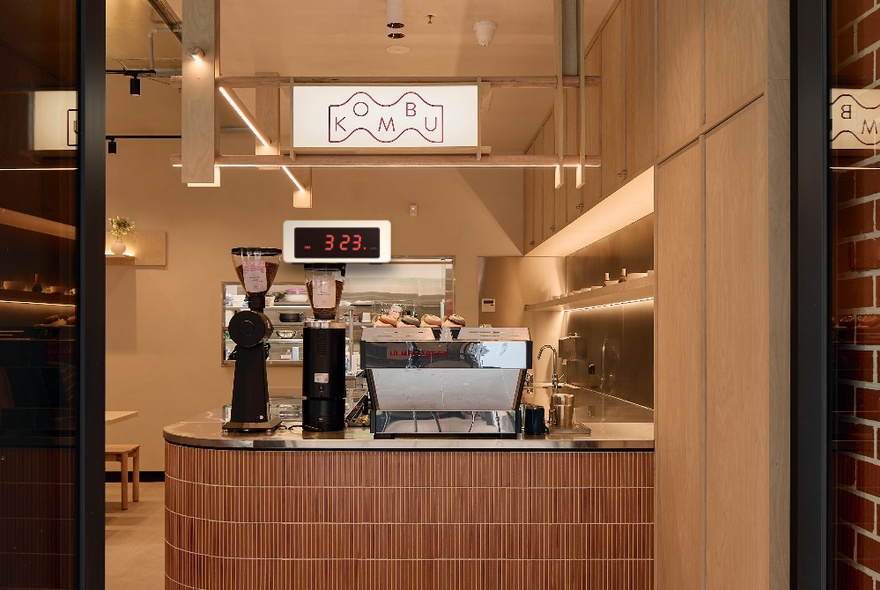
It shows {"hour": 3, "minute": 23}
